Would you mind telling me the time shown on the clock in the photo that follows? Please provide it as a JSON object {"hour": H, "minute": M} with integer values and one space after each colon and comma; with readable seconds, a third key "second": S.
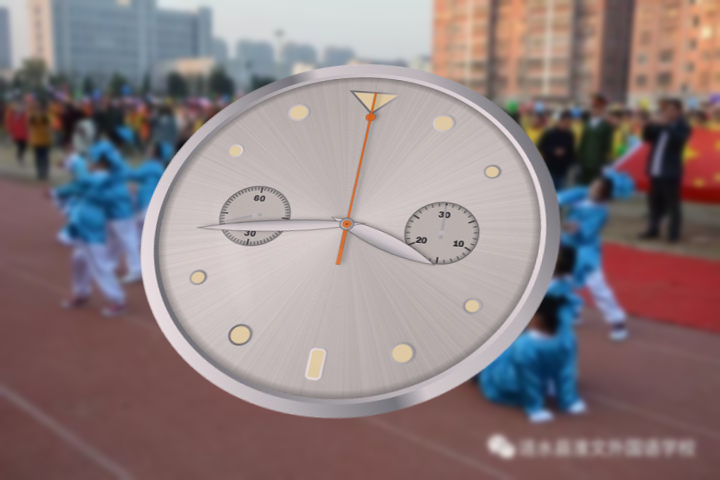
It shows {"hour": 3, "minute": 43, "second": 42}
